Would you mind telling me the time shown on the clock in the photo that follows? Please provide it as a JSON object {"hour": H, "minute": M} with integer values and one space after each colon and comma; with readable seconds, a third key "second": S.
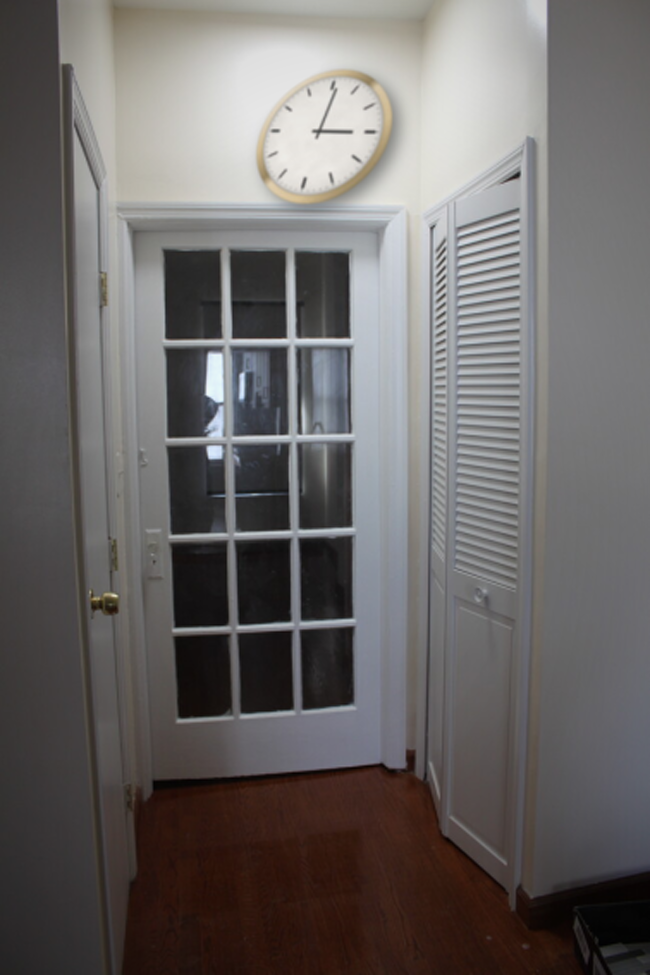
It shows {"hour": 3, "minute": 1}
